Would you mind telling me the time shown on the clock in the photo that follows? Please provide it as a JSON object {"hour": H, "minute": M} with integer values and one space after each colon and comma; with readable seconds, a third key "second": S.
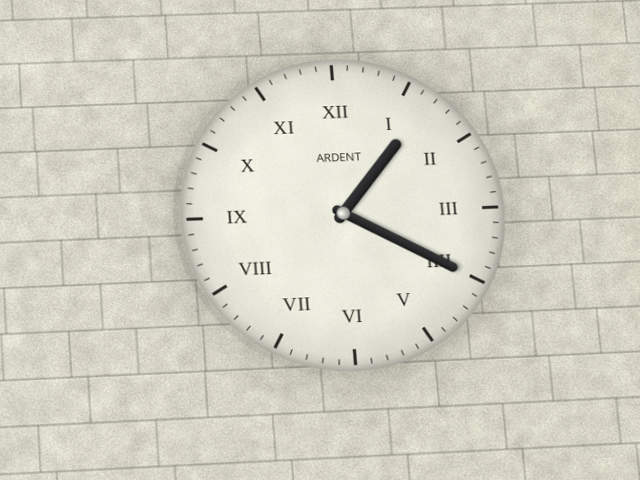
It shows {"hour": 1, "minute": 20}
